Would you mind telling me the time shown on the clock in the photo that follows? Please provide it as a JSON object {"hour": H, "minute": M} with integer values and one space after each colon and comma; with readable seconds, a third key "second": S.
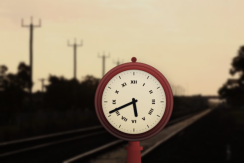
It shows {"hour": 5, "minute": 41}
